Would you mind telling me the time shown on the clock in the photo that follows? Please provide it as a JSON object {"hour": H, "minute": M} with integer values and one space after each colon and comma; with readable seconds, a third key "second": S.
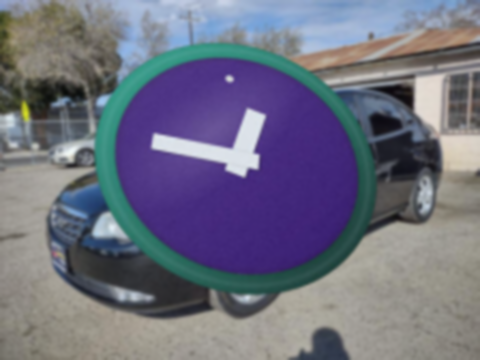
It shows {"hour": 12, "minute": 47}
